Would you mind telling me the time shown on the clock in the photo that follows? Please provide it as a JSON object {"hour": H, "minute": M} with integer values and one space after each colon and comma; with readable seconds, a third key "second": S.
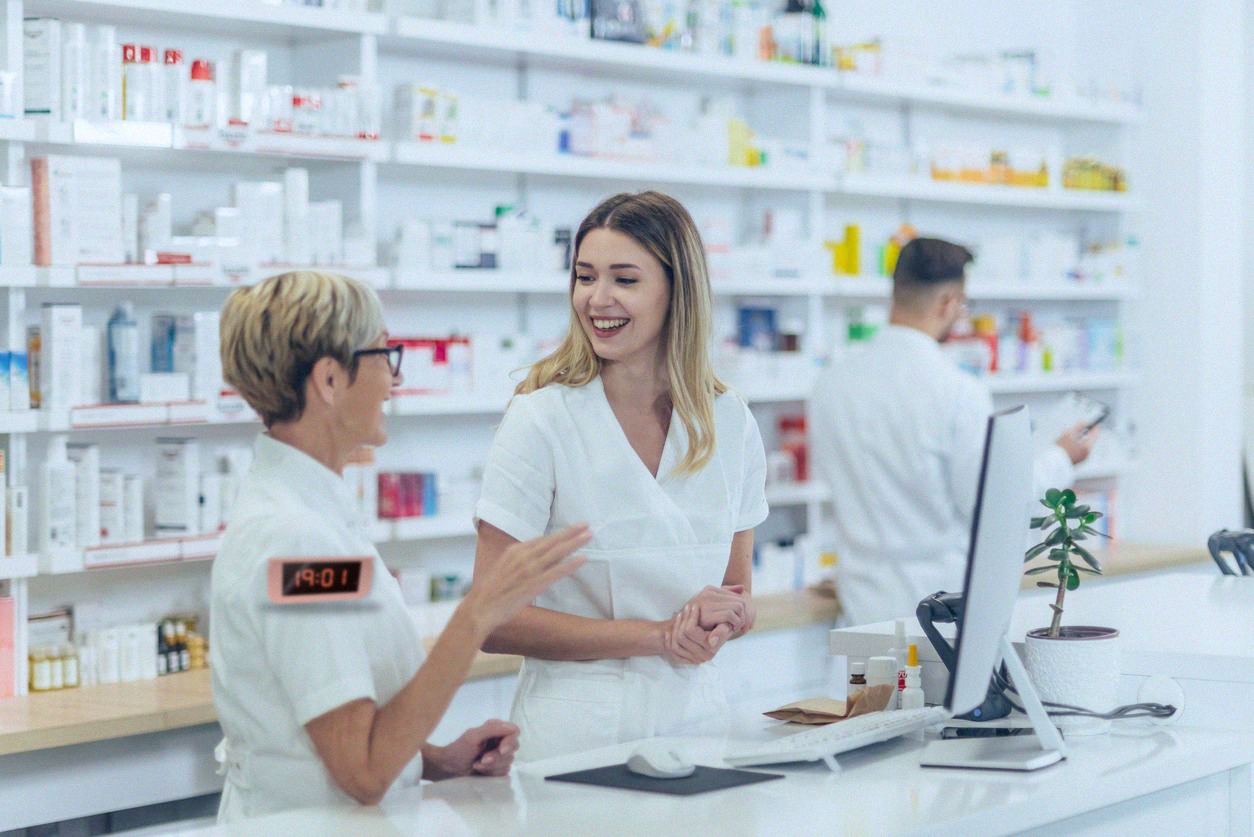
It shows {"hour": 19, "minute": 1}
